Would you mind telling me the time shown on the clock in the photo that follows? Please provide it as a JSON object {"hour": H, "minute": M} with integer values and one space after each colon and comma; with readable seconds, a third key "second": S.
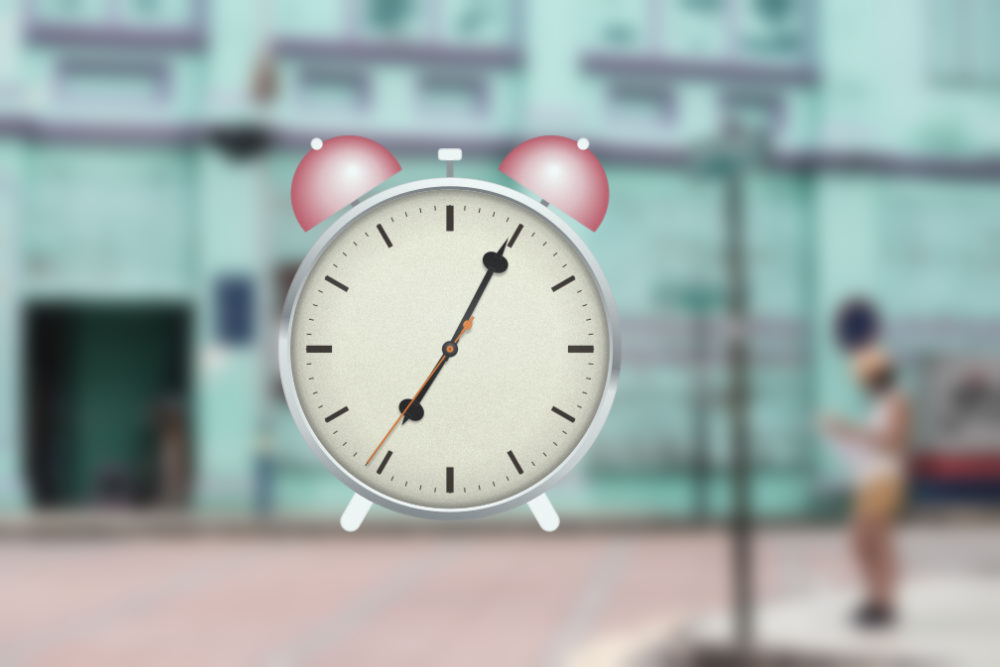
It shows {"hour": 7, "minute": 4, "second": 36}
